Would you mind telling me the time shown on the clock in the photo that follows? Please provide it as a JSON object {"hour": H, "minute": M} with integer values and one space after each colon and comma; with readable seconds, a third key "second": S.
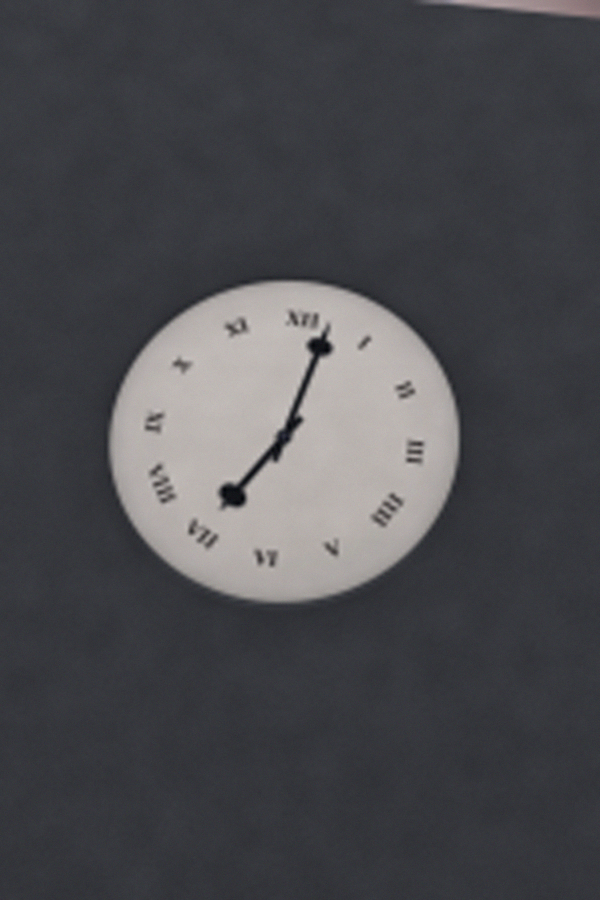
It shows {"hour": 7, "minute": 2}
